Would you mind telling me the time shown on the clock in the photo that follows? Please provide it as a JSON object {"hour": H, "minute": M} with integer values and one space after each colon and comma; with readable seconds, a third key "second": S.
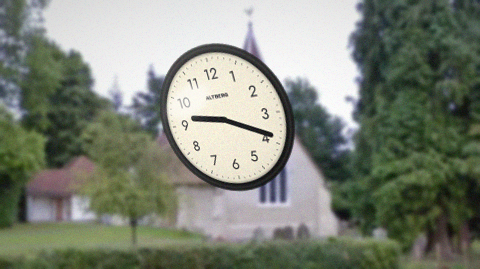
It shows {"hour": 9, "minute": 19}
